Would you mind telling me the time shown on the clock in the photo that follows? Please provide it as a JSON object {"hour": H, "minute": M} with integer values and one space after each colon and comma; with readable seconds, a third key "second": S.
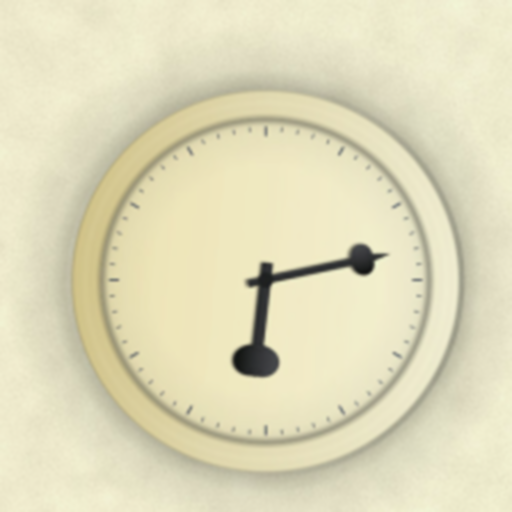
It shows {"hour": 6, "minute": 13}
